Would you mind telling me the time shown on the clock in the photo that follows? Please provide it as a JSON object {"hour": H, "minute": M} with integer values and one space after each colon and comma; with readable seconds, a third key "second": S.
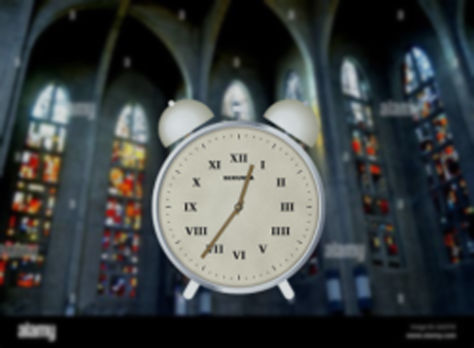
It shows {"hour": 12, "minute": 36}
